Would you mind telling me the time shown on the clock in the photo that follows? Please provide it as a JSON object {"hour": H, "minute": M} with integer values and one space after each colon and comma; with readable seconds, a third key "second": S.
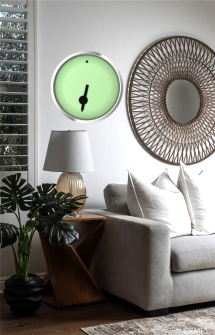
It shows {"hour": 6, "minute": 32}
